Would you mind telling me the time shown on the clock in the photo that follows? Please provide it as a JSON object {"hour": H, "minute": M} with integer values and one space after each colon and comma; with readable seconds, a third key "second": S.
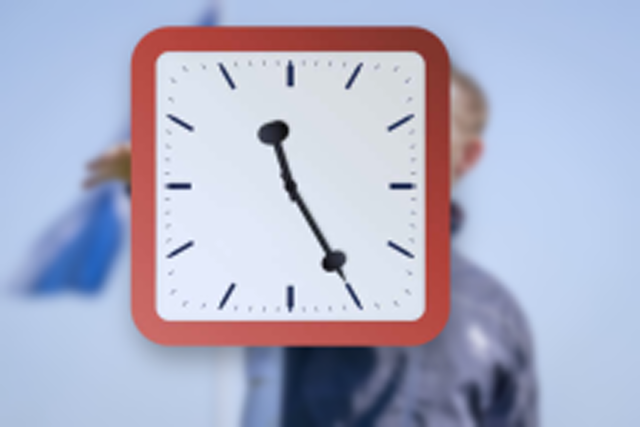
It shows {"hour": 11, "minute": 25}
